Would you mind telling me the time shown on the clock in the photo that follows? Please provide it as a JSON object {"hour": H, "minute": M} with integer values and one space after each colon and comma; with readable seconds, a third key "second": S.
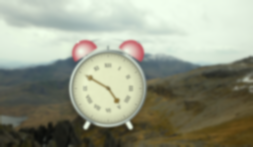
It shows {"hour": 4, "minute": 50}
